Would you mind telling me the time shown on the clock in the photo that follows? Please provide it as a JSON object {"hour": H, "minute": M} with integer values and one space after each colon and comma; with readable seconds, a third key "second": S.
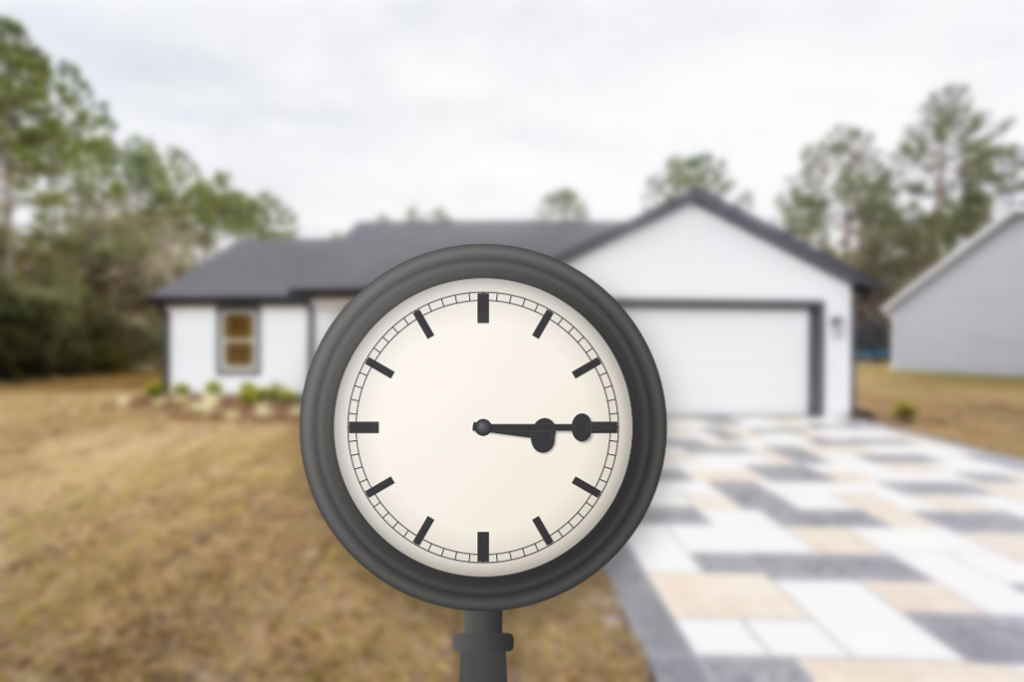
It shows {"hour": 3, "minute": 15}
